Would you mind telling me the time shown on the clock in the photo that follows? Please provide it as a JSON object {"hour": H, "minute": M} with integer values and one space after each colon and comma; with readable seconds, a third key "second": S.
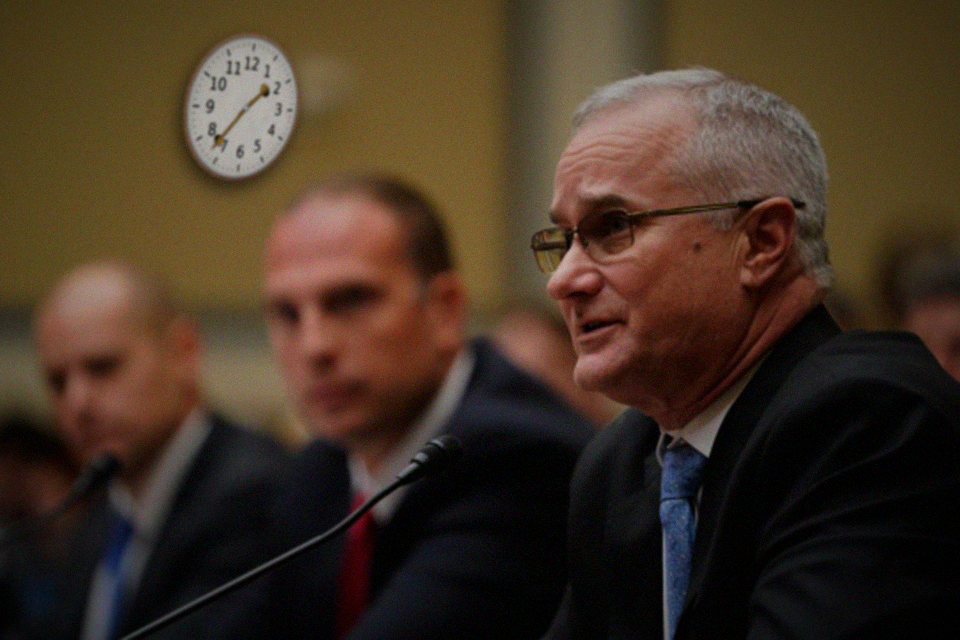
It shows {"hour": 1, "minute": 37}
